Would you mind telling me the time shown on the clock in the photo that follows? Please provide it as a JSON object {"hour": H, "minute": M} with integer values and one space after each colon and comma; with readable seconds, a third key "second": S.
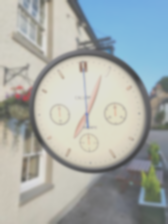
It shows {"hour": 7, "minute": 4}
